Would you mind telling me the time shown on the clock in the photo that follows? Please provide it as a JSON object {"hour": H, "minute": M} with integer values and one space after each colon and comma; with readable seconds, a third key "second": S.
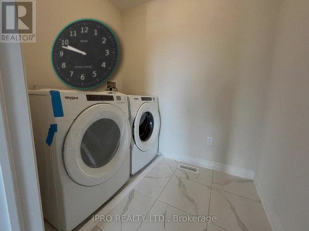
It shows {"hour": 9, "minute": 48}
